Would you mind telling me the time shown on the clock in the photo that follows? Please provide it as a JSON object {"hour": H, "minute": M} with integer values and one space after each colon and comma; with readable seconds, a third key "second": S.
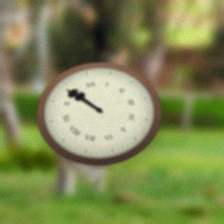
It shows {"hour": 10, "minute": 54}
